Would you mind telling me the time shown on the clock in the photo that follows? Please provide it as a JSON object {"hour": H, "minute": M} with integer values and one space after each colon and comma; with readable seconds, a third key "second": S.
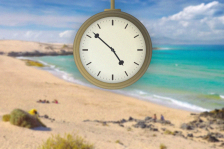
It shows {"hour": 4, "minute": 52}
